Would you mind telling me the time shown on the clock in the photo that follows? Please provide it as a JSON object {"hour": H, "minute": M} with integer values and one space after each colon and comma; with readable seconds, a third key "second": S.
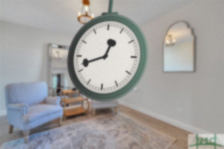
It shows {"hour": 12, "minute": 42}
